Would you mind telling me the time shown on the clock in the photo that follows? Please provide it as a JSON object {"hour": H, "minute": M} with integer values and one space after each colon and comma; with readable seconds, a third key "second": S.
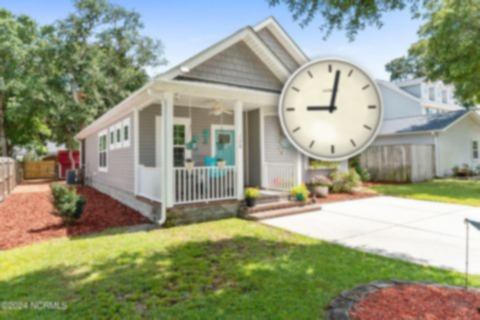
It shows {"hour": 9, "minute": 2}
